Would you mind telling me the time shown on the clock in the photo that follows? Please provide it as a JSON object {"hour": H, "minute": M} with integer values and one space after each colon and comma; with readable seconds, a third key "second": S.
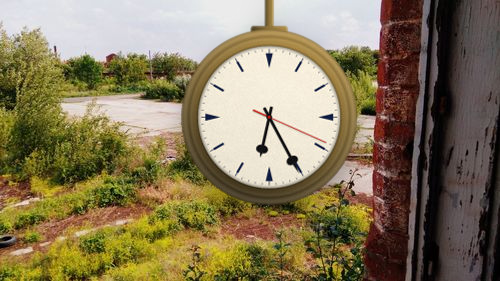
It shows {"hour": 6, "minute": 25, "second": 19}
